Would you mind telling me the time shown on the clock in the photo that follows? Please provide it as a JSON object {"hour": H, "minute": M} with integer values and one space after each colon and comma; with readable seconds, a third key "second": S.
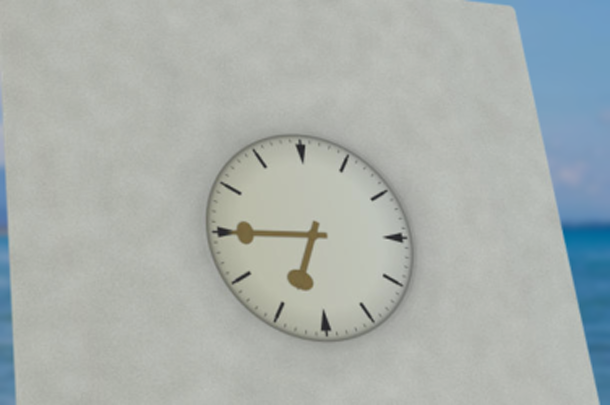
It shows {"hour": 6, "minute": 45}
